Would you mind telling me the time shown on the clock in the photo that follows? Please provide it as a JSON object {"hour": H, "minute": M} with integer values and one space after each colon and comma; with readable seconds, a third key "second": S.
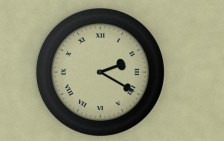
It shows {"hour": 2, "minute": 20}
